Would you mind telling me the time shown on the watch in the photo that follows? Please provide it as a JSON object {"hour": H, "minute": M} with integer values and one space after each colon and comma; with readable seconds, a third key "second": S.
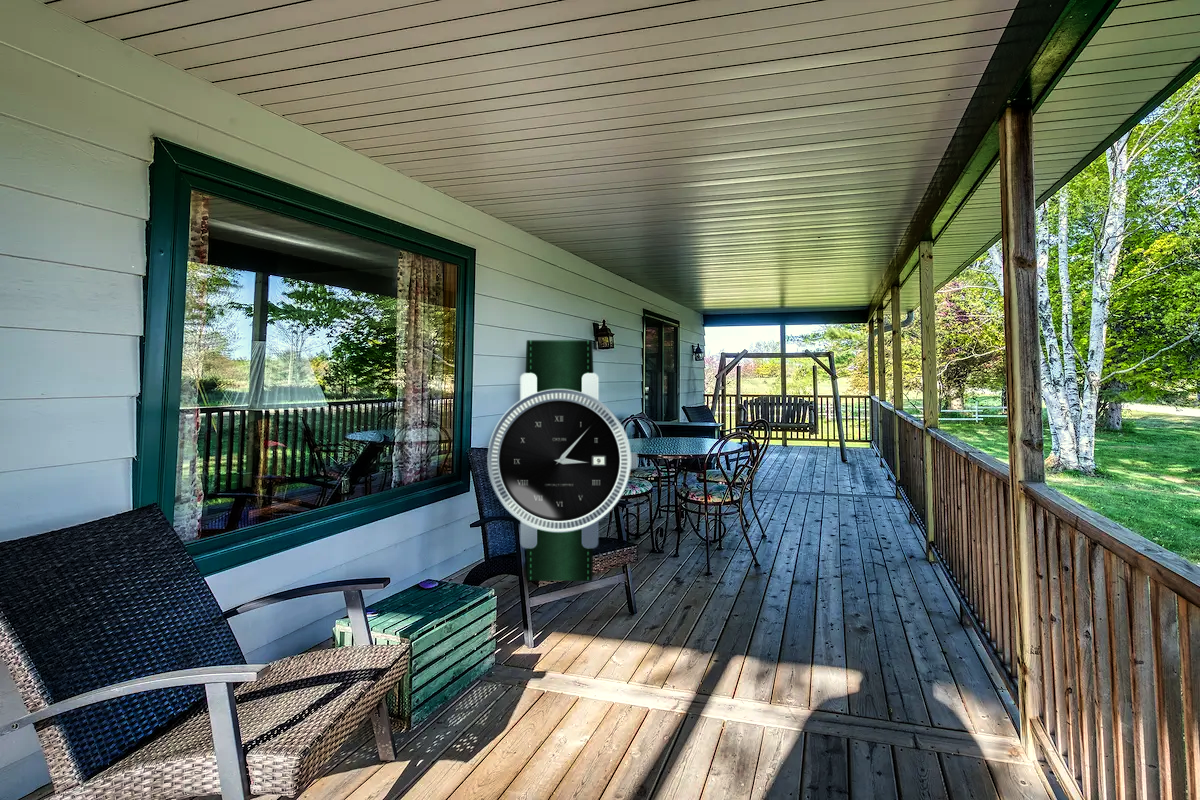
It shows {"hour": 3, "minute": 7}
